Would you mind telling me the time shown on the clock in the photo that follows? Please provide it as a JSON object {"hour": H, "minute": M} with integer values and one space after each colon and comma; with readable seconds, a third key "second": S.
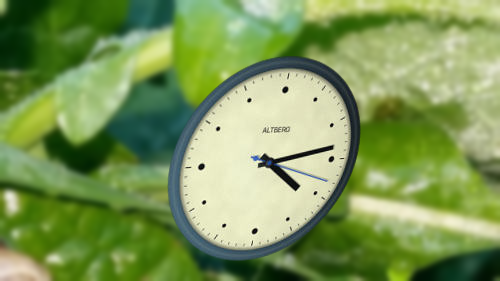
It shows {"hour": 4, "minute": 13, "second": 18}
